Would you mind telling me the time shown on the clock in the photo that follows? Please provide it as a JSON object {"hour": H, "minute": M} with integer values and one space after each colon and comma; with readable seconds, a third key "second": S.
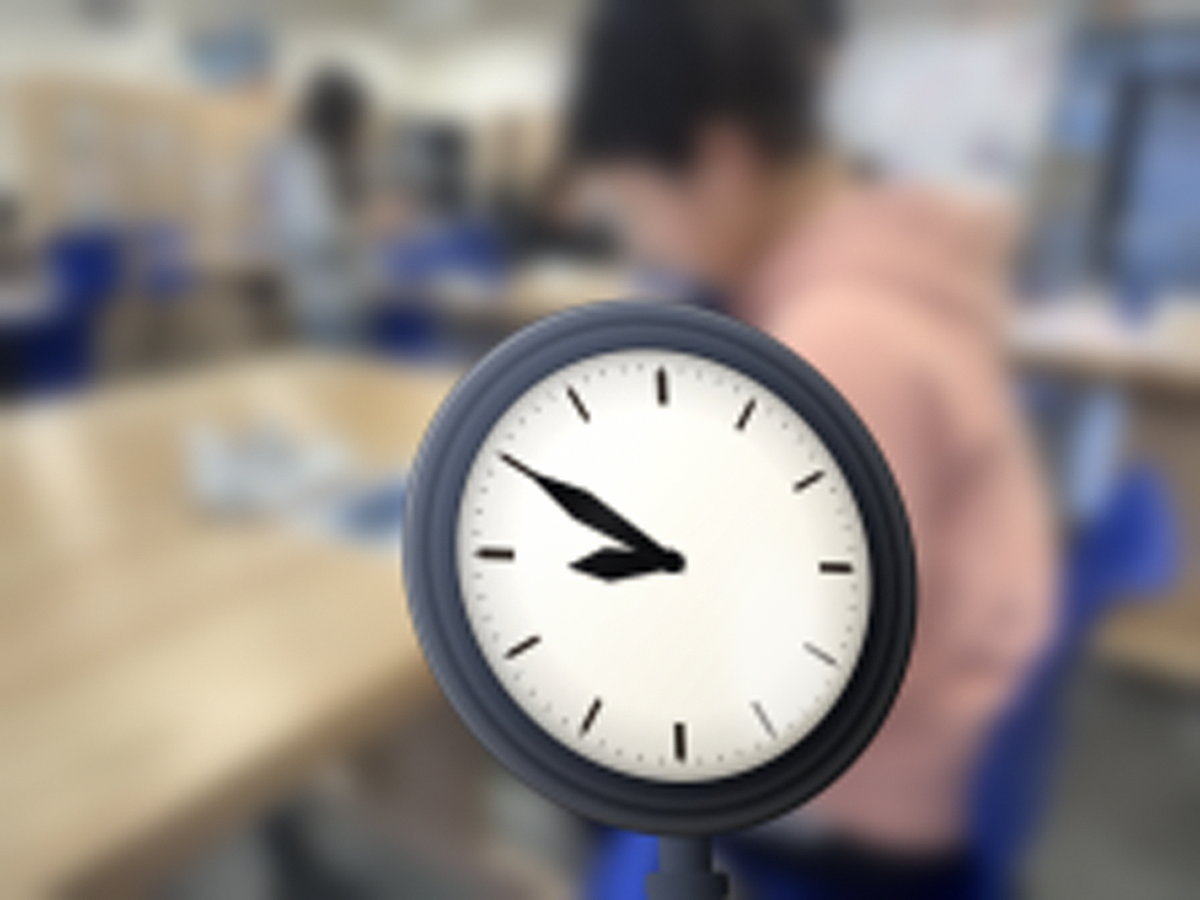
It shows {"hour": 8, "minute": 50}
